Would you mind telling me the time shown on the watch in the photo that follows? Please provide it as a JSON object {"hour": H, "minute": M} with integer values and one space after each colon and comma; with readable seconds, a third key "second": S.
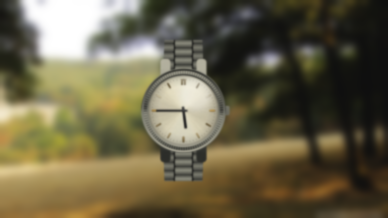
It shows {"hour": 5, "minute": 45}
